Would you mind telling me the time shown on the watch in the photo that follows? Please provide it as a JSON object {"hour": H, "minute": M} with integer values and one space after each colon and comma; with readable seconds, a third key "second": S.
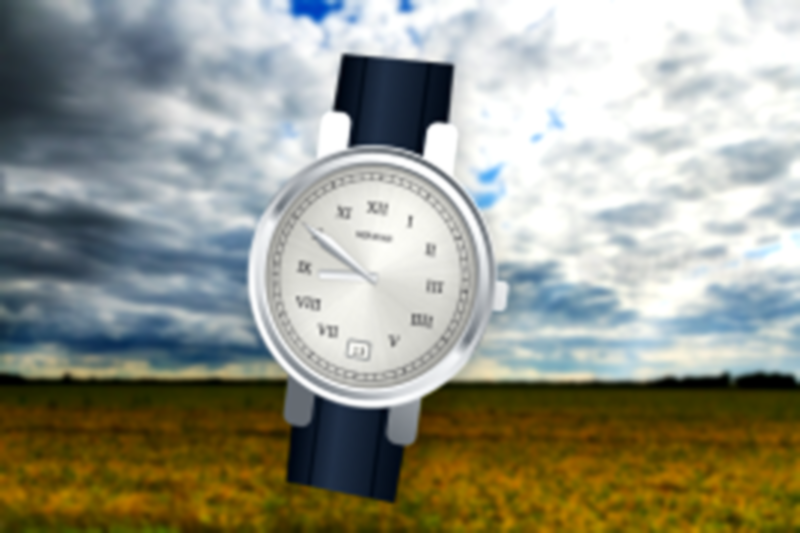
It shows {"hour": 8, "minute": 50}
